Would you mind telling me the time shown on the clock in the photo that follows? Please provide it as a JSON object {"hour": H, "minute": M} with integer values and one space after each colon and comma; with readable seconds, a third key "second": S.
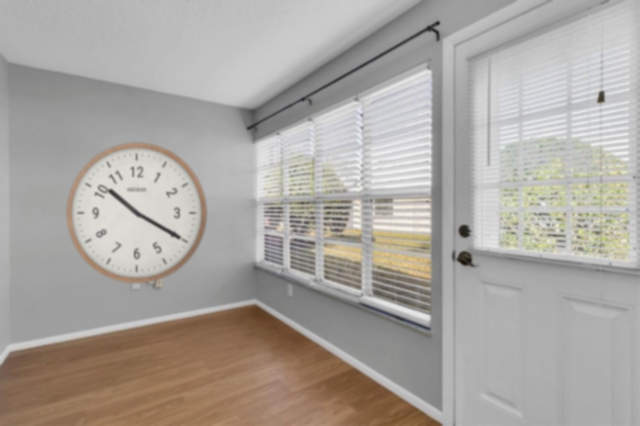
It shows {"hour": 10, "minute": 20}
